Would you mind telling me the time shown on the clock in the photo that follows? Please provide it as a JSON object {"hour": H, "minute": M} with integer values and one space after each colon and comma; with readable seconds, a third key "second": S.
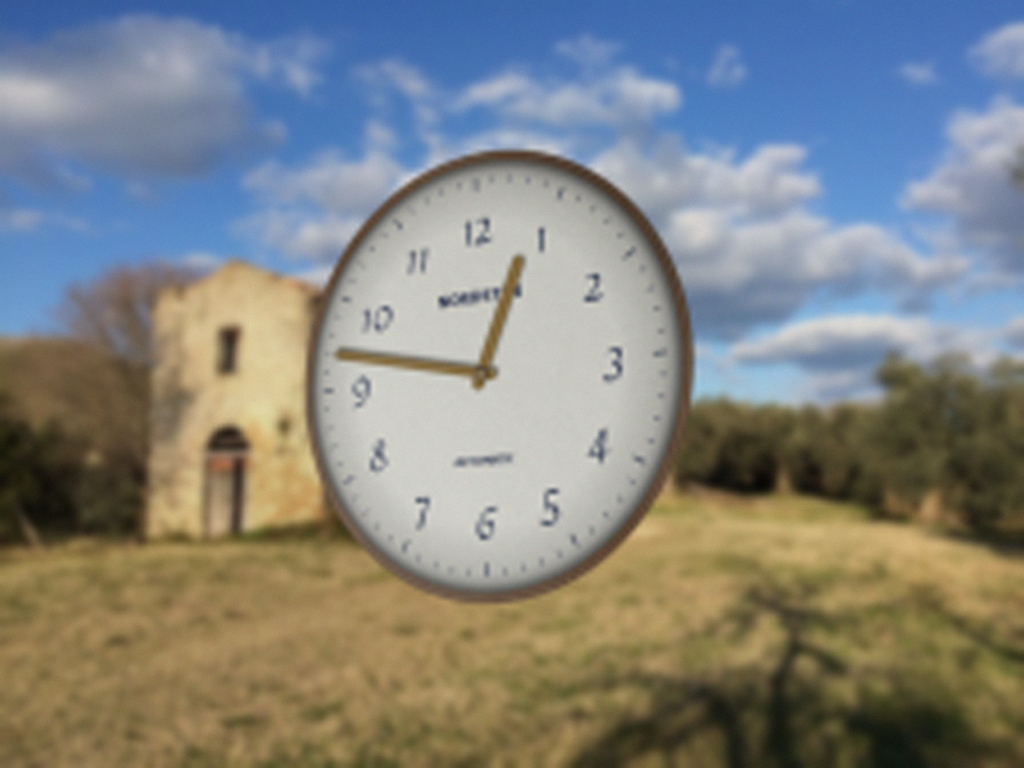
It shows {"hour": 12, "minute": 47}
